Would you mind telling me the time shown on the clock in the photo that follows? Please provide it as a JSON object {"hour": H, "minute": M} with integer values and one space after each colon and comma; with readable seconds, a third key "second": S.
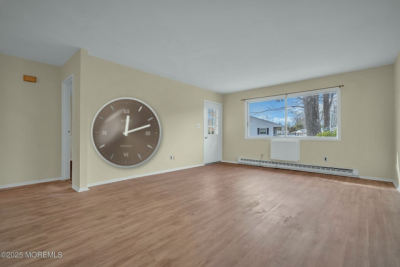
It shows {"hour": 12, "minute": 12}
